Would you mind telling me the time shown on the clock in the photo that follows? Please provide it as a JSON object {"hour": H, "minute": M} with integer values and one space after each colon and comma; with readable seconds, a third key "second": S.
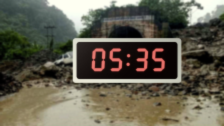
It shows {"hour": 5, "minute": 35}
